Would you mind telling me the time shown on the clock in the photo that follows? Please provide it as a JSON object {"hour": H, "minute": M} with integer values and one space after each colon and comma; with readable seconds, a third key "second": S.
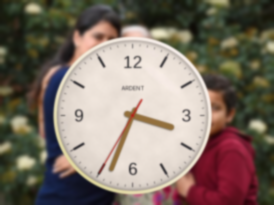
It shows {"hour": 3, "minute": 33, "second": 35}
